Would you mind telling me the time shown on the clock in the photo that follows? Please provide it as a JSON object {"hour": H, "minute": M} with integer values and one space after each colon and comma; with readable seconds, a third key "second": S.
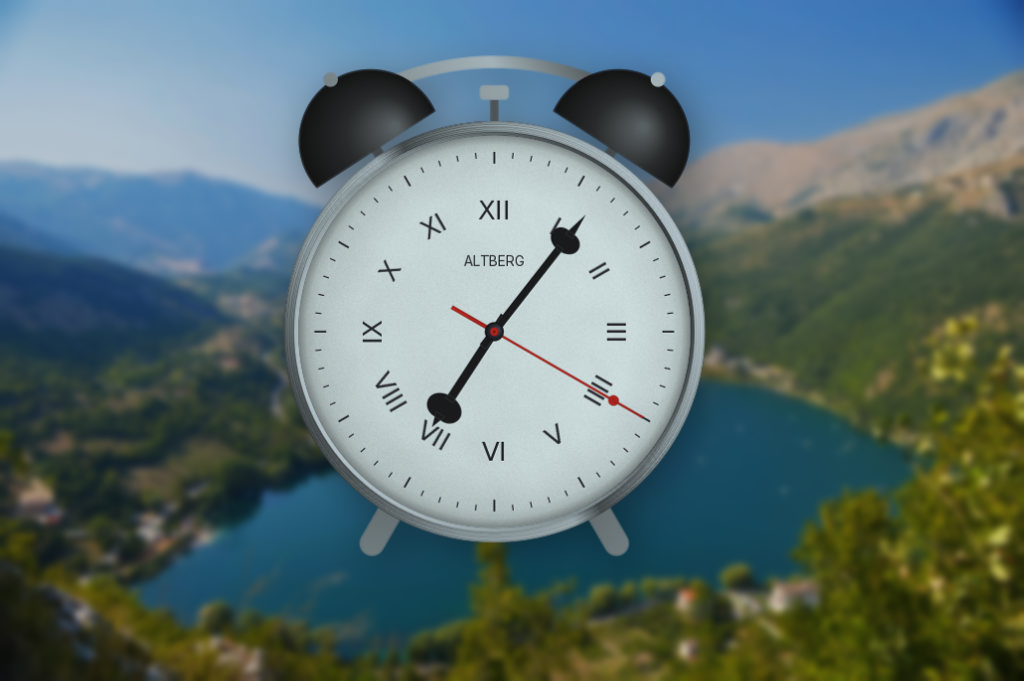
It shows {"hour": 7, "minute": 6, "second": 20}
